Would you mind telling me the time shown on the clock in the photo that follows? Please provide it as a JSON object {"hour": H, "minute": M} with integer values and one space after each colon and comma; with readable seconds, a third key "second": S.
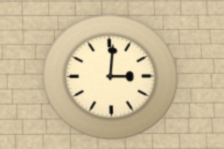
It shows {"hour": 3, "minute": 1}
